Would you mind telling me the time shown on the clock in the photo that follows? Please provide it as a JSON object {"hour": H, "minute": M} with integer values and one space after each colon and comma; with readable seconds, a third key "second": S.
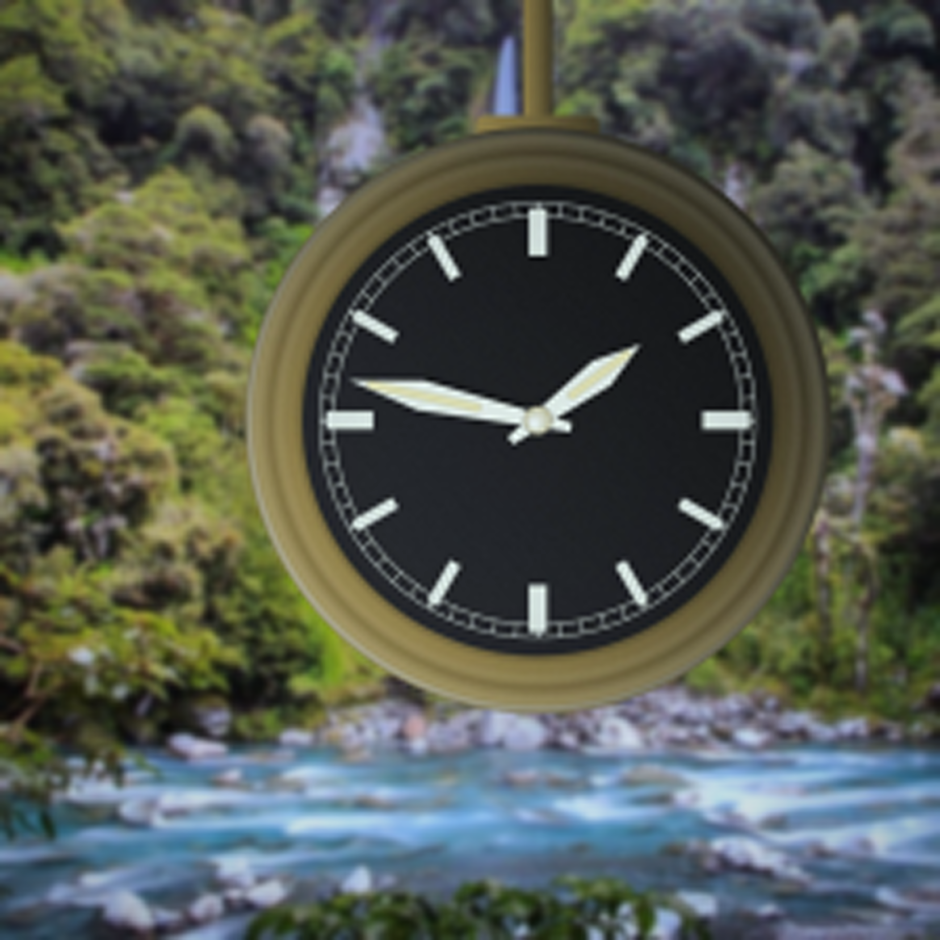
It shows {"hour": 1, "minute": 47}
